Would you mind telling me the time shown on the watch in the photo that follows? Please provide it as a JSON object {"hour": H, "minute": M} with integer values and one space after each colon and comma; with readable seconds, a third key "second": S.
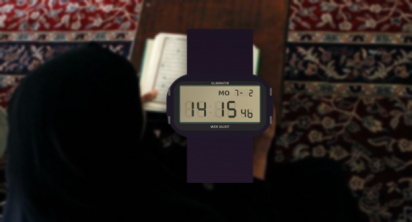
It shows {"hour": 14, "minute": 15, "second": 46}
